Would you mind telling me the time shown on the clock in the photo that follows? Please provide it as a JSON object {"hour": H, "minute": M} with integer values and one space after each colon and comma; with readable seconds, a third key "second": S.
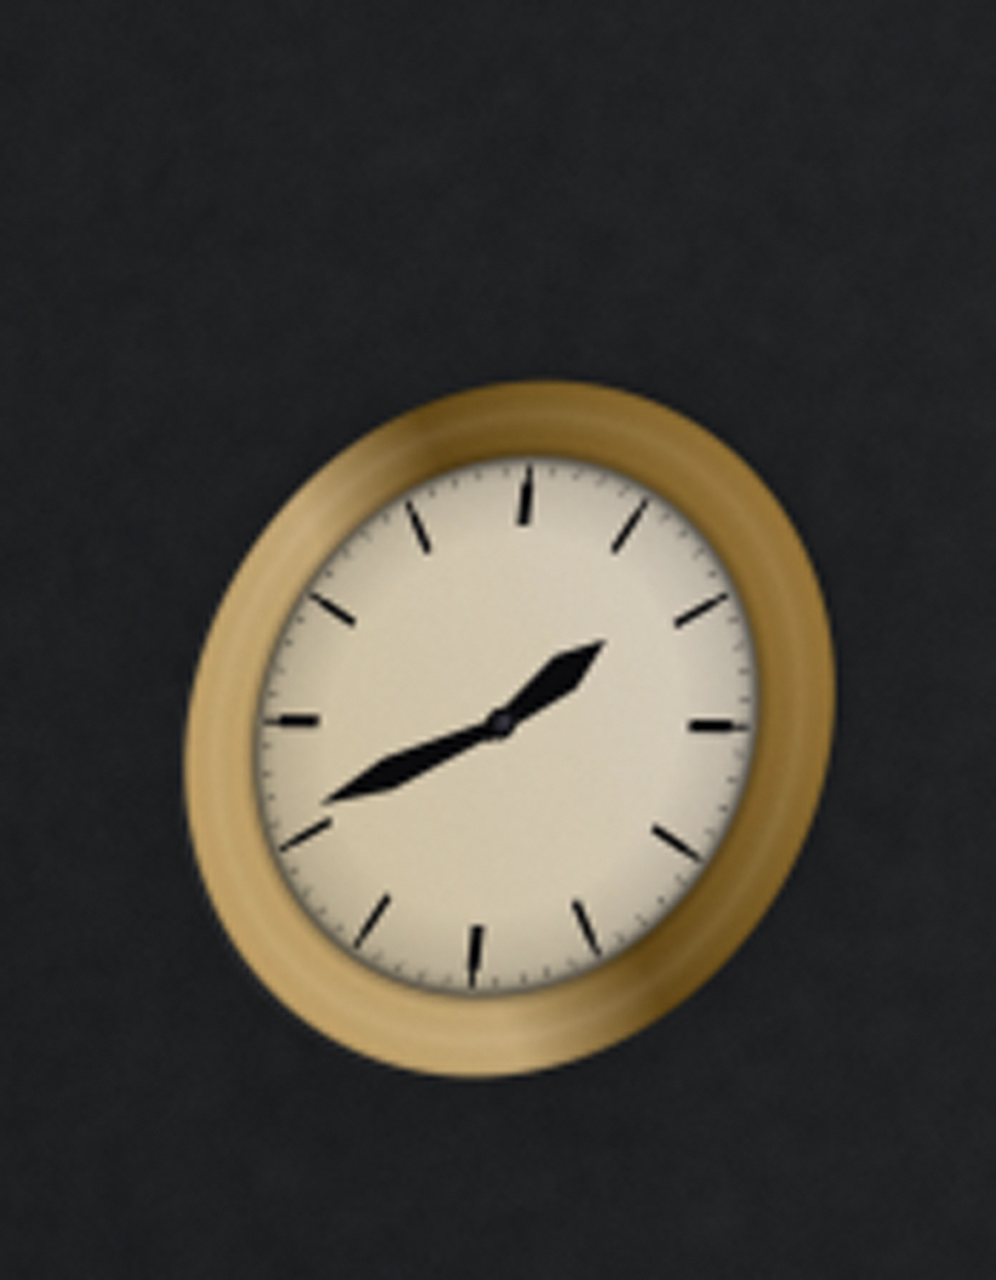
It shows {"hour": 1, "minute": 41}
